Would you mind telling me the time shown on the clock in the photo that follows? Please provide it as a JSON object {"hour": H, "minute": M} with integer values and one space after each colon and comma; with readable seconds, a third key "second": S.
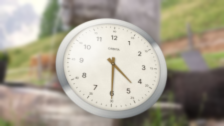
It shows {"hour": 4, "minute": 30}
